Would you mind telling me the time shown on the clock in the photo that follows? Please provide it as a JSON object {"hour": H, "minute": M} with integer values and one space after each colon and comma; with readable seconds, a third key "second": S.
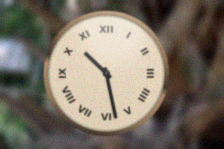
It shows {"hour": 10, "minute": 28}
